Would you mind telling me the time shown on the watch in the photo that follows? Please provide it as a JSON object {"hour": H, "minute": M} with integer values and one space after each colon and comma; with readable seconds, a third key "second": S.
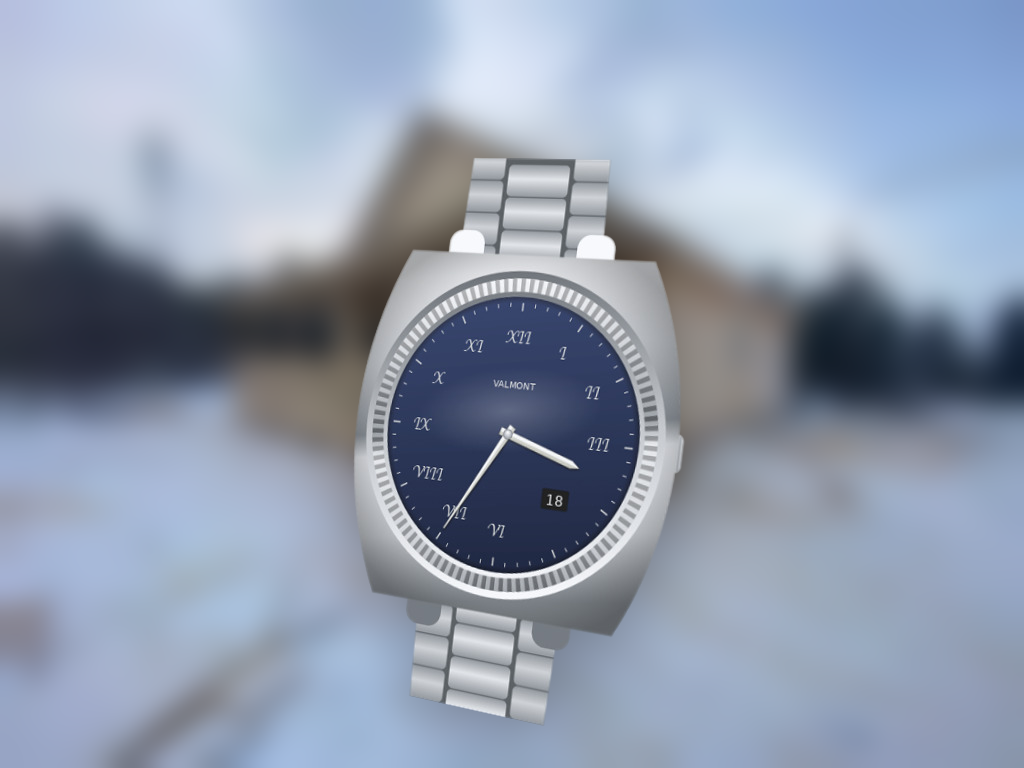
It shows {"hour": 3, "minute": 35}
